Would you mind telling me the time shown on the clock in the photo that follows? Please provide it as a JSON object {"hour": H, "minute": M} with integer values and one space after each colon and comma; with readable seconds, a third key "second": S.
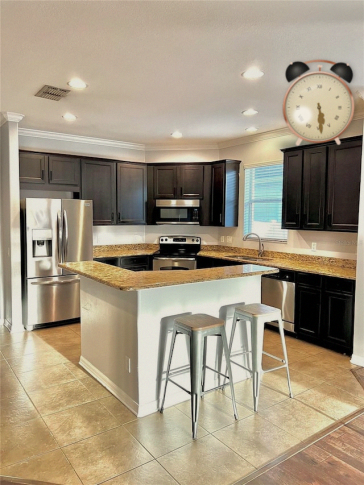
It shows {"hour": 5, "minute": 29}
